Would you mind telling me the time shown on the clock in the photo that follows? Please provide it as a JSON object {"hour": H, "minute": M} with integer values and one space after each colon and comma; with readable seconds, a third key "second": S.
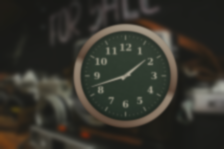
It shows {"hour": 1, "minute": 42}
